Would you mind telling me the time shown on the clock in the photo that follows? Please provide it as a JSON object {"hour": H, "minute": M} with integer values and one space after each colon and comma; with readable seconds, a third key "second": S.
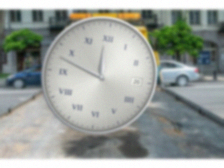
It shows {"hour": 11, "minute": 48}
